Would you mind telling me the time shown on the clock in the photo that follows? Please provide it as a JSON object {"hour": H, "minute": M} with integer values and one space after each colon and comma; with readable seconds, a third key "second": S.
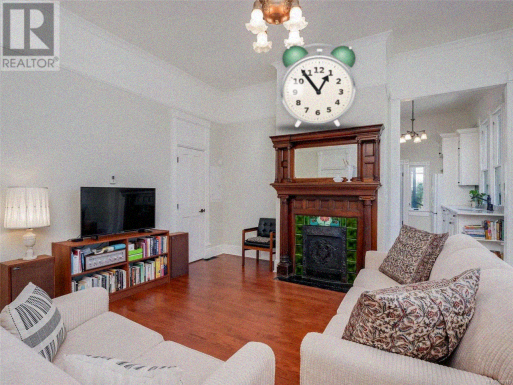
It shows {"hour": 12, "minute": 54}
